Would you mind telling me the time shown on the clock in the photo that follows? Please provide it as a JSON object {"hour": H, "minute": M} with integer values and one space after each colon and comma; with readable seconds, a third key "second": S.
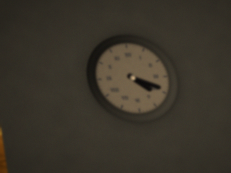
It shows {"hour": 4, "minute": 19}
